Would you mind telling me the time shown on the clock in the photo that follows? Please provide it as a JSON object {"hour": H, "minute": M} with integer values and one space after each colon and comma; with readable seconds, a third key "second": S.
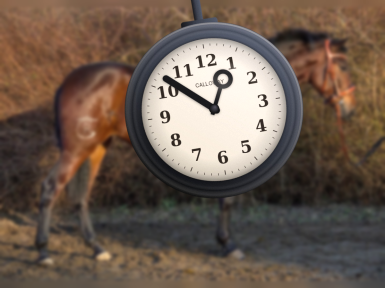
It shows {"hour": 12, "minute": 52}
